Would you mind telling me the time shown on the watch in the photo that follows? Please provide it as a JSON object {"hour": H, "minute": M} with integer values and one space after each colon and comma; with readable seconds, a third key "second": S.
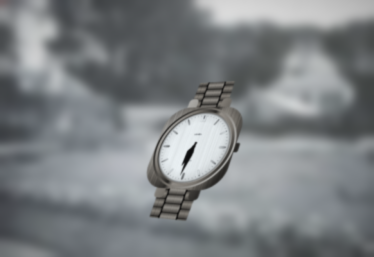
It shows {"hour": 6, "minute": 31}
